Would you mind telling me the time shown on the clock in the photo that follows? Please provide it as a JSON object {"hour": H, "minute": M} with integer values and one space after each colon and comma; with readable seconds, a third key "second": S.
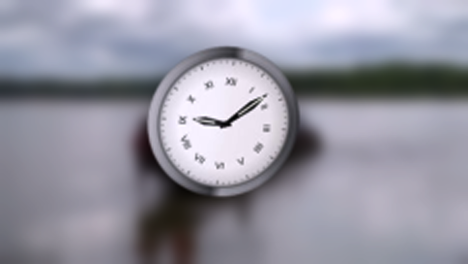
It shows {"hour": 9, "minute": 8}
